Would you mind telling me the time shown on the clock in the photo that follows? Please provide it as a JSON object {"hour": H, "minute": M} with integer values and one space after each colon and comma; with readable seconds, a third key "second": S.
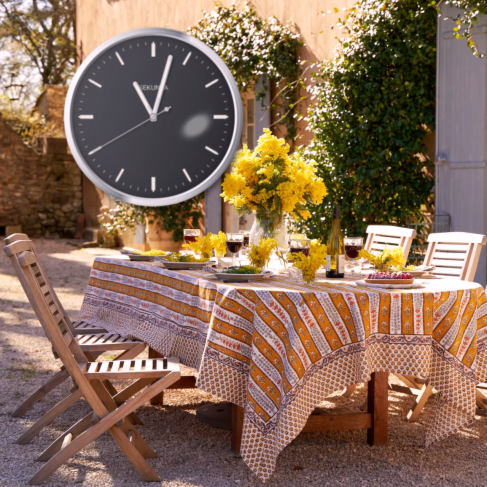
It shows {"hour": 11, "minute": 2, "second": 40}
